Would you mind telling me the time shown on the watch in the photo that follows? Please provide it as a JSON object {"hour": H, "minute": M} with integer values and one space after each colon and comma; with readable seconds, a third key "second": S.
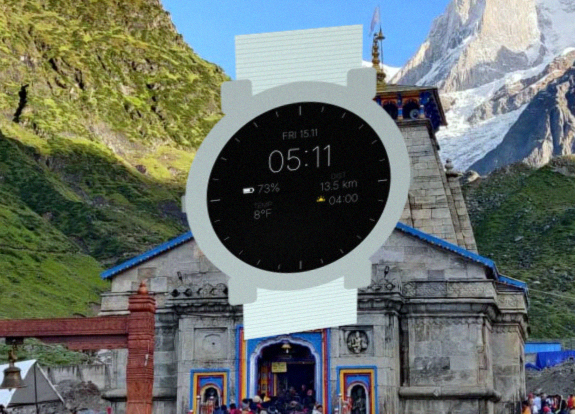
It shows {"hour": 5, "minute": 11}
